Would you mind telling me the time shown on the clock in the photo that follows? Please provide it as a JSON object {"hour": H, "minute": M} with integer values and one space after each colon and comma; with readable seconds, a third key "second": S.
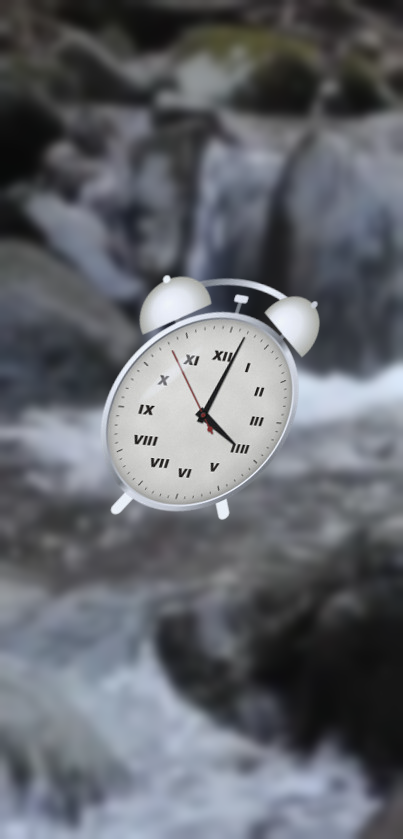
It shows {"hour": 4, "minute": 1, "second": 53}
